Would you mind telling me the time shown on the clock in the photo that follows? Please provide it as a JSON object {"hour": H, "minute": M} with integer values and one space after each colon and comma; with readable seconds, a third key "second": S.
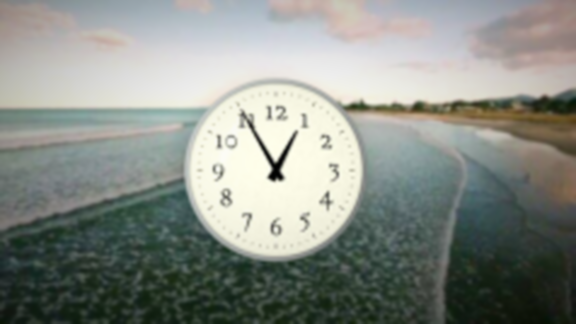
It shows {"hour": 12, "minute": 55}
